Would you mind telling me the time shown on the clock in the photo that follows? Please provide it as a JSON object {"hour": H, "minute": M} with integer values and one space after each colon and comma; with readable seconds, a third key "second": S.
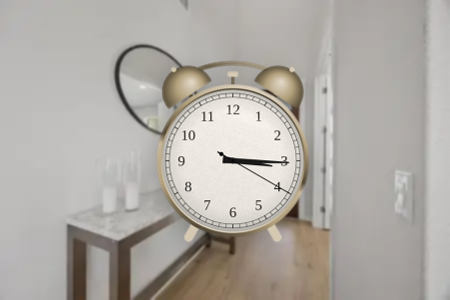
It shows {"hour": 3, "minute": 15, "second": 20}
